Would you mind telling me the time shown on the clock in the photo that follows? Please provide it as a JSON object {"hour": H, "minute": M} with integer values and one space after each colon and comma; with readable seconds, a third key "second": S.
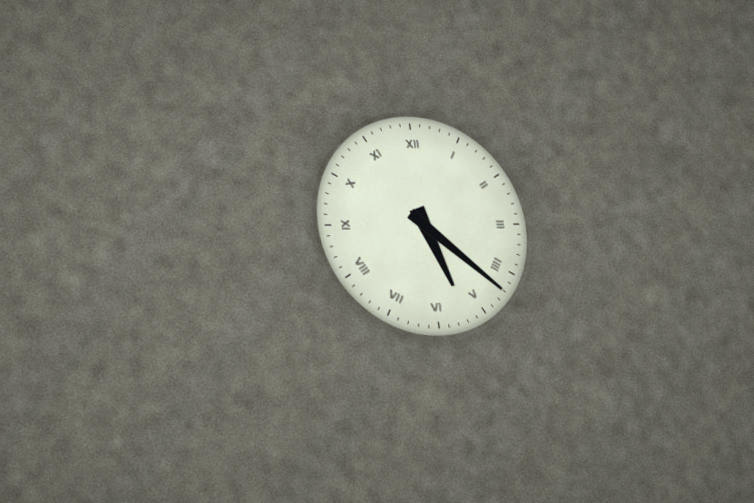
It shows {"hour": 5, "minute": 22}
